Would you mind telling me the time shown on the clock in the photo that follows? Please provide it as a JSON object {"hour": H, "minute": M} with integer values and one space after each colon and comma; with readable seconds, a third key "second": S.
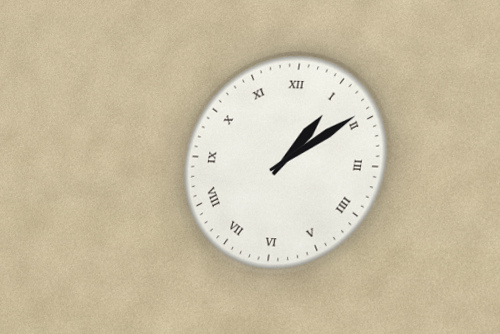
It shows {"hour": 1, "minute": 9}
